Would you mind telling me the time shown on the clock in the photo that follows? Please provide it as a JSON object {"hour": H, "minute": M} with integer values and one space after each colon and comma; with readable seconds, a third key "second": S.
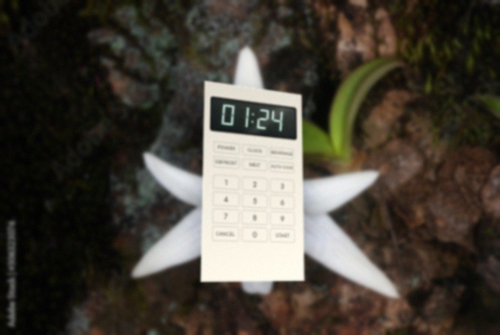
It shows {"hour": 1, "minute": 24}
